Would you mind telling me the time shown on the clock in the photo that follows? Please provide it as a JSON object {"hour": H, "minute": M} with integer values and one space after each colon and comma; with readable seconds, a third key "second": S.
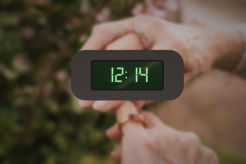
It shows {"hour": 12, "minute": 14}
